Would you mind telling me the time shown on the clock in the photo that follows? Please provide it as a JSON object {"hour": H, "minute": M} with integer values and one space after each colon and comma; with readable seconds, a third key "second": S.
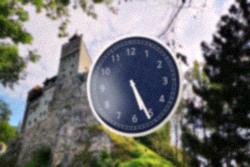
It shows {"hour": 5, "minute": 26}
